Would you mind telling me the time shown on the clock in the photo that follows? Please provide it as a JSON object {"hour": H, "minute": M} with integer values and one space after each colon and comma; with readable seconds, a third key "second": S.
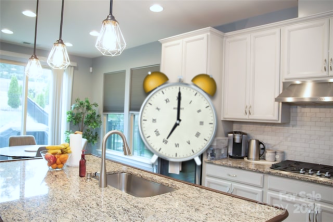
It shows {"hour": 7, "minute": 0}
